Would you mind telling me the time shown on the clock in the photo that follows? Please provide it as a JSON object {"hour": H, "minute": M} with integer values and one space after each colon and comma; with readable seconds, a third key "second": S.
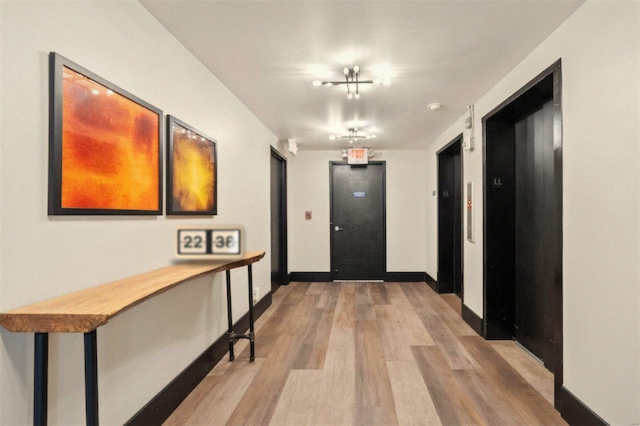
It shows {"hour": 22, "minute": 38}
